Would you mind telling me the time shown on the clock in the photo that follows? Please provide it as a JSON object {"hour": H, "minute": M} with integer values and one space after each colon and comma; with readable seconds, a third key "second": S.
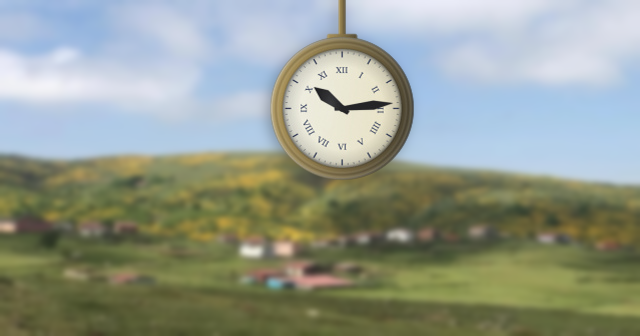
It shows {"hour": 10, "minute": 14}
